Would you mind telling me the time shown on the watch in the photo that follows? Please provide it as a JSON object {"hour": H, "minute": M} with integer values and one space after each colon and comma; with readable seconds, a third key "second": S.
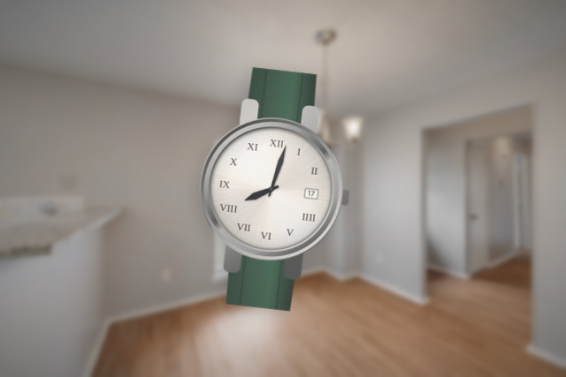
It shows {"hour": 8, "minute": 2}
